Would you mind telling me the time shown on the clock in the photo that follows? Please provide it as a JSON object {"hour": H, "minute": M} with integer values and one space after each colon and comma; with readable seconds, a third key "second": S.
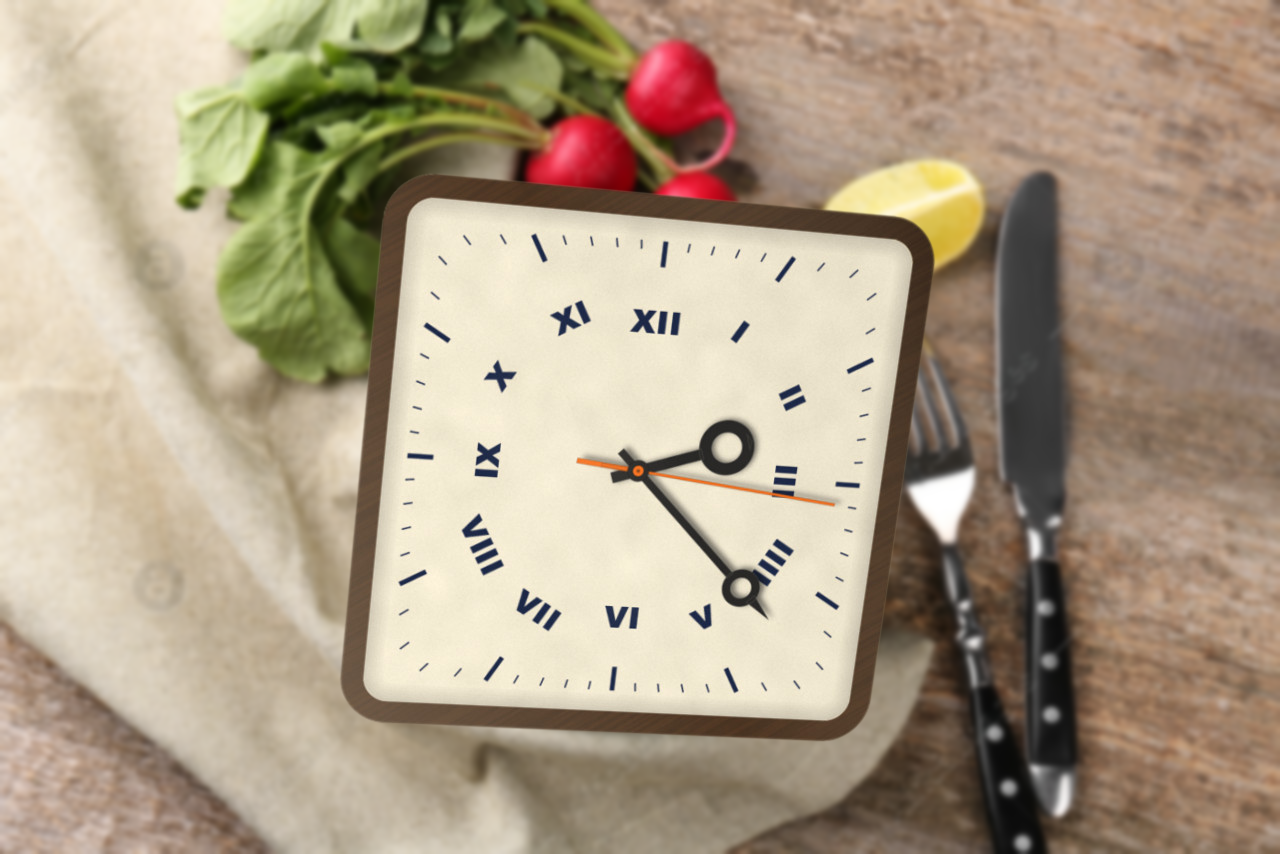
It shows {"hour": 2, "minute": 22, "second": 16}
